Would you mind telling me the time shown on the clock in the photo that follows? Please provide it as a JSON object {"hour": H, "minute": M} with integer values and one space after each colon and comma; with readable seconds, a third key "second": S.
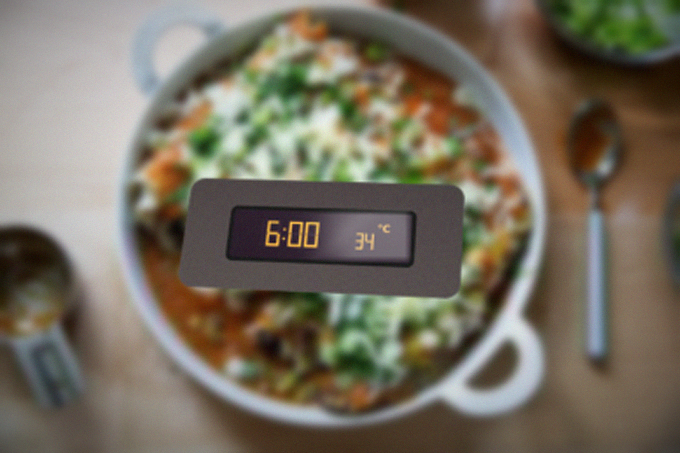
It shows {"hour": 6, "minute": 0}
